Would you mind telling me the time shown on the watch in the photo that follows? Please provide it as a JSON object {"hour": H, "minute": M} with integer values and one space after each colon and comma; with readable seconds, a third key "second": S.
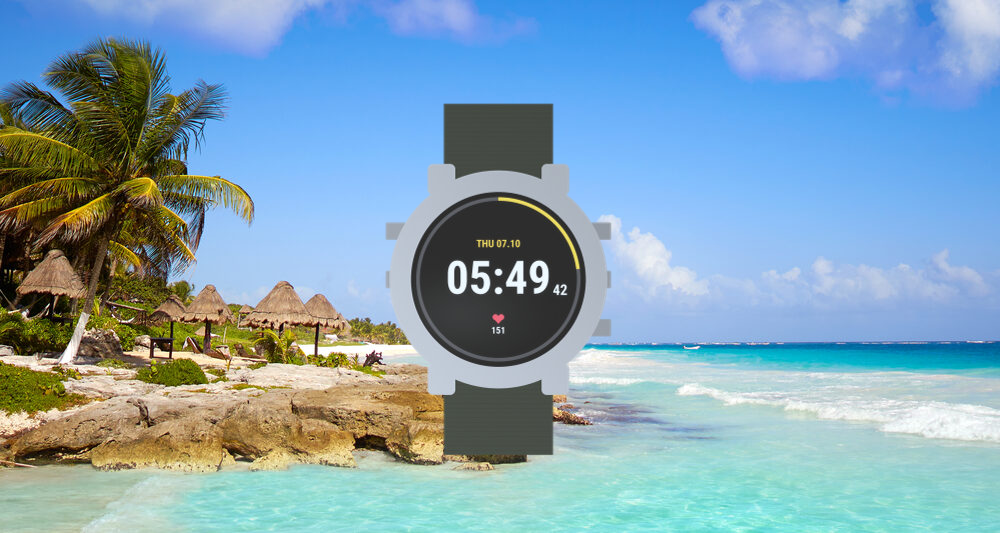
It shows {"hour": 5, "minute": 49, "second": 42}
